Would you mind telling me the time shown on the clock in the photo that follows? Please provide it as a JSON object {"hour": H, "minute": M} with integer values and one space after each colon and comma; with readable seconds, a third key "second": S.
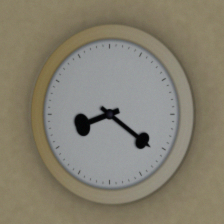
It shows {"hour": 8, "minute": 21}
